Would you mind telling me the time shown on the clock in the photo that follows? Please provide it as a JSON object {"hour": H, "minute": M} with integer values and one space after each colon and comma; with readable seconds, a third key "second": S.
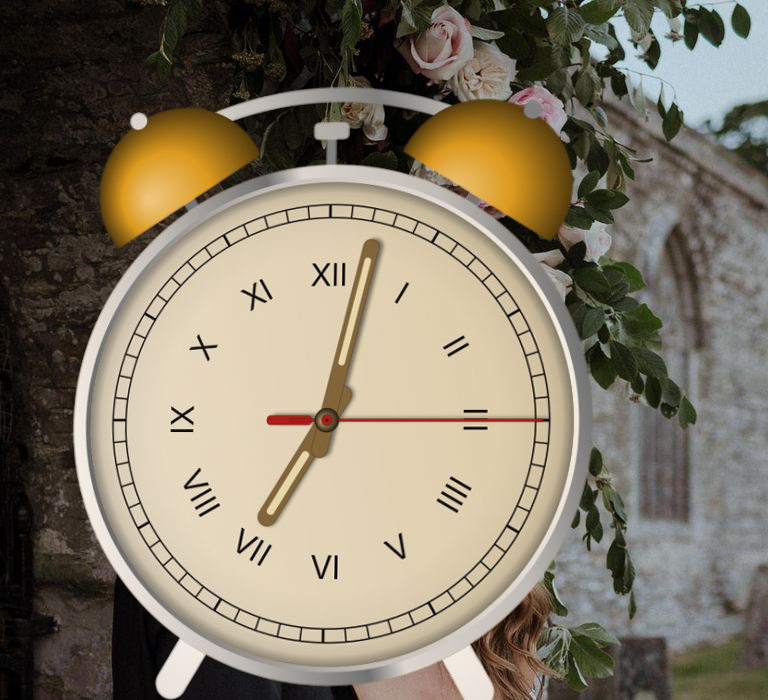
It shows {"hour": 7, "minute": 2, "second": 15}
